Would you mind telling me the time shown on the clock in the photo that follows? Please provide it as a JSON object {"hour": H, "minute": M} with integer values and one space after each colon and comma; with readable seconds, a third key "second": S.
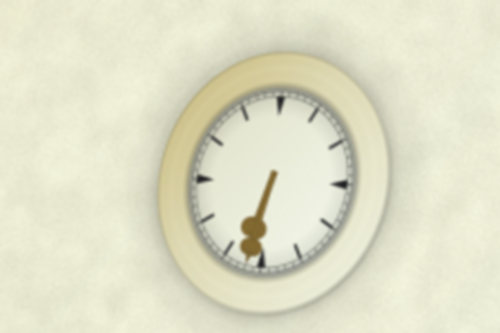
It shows {"hour": 6, "minute": 32}
